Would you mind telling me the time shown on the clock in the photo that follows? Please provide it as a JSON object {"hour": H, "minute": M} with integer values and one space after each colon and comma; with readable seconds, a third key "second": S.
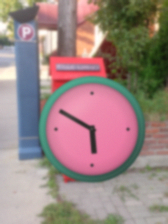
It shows {"hour": 5, "minute": 50}
